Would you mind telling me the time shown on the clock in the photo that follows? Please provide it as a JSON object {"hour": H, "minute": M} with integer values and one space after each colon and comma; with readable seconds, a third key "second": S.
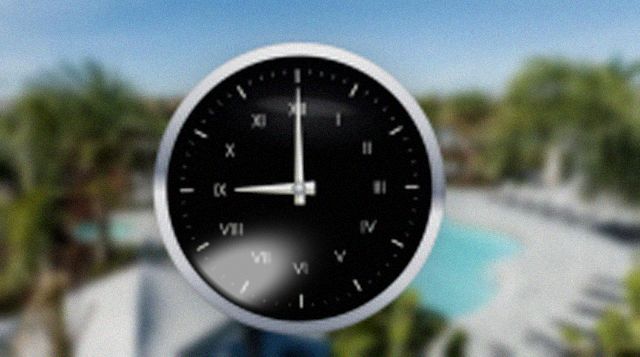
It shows {"hour": 9, "minute": 0}
